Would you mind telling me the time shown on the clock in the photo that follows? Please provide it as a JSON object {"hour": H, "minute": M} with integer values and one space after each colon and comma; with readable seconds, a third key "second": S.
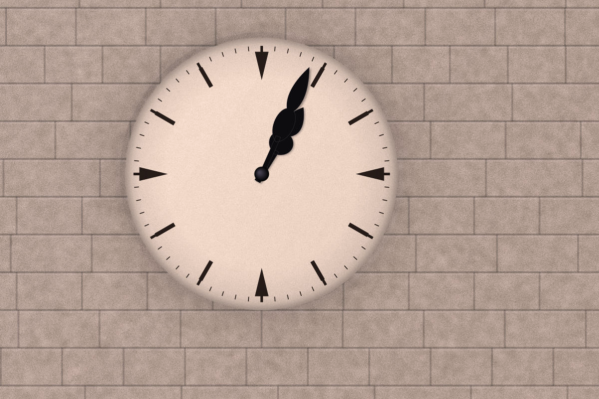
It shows {"hour": 1, "minute": 4}
